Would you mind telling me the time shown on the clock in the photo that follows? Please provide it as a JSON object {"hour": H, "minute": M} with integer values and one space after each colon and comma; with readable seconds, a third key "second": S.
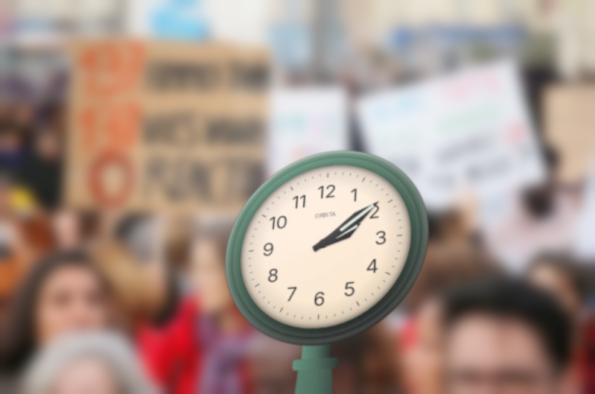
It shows {"hour": 2, "minute": 9}
